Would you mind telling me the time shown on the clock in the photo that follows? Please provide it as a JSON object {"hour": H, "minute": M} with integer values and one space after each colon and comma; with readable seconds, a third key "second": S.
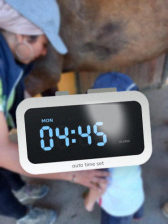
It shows {"hour": 4, "minute": 45}
